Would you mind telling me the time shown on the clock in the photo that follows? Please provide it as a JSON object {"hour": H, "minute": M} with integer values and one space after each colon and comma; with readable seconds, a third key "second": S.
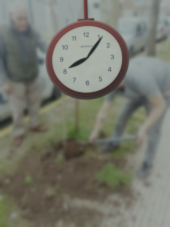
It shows {"hour": 8, "minute": 6}
